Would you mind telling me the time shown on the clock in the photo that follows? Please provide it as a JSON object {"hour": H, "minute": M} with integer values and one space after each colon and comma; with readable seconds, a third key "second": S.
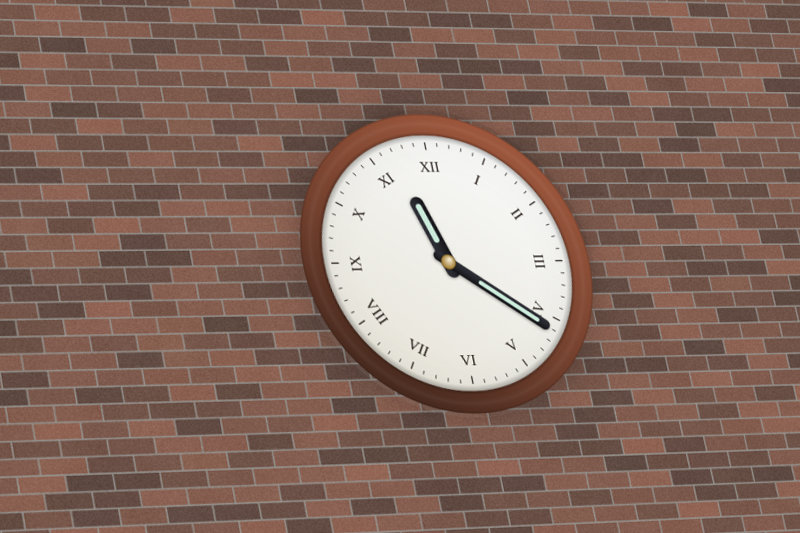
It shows {"hour": 11, "minute": 21}
